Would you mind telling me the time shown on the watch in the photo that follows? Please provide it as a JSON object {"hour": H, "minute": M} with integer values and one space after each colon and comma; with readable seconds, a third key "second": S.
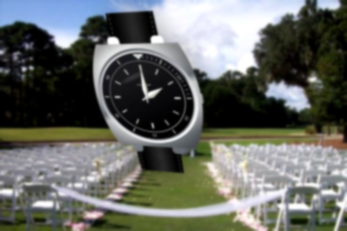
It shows {"hour": 2, "minute": 0}
